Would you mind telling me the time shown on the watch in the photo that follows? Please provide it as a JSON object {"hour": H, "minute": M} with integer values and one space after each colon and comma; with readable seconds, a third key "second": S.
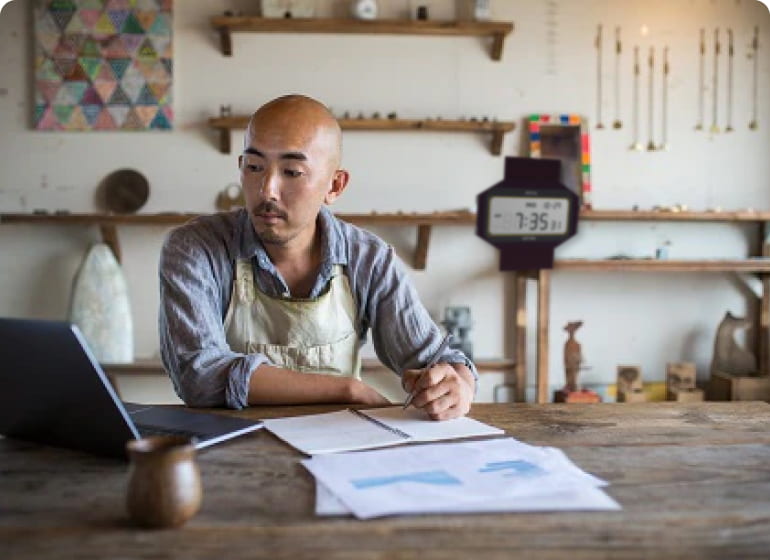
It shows {"hour": 7, "minute": 35}
